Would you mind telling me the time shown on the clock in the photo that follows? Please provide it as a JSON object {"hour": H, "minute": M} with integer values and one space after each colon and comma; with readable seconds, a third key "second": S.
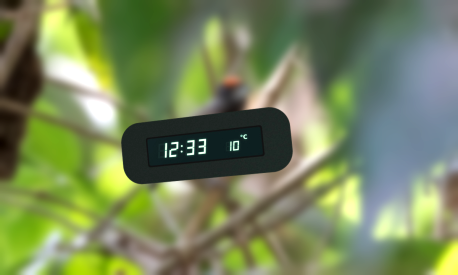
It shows {"hour": 12, "minute": 33}
